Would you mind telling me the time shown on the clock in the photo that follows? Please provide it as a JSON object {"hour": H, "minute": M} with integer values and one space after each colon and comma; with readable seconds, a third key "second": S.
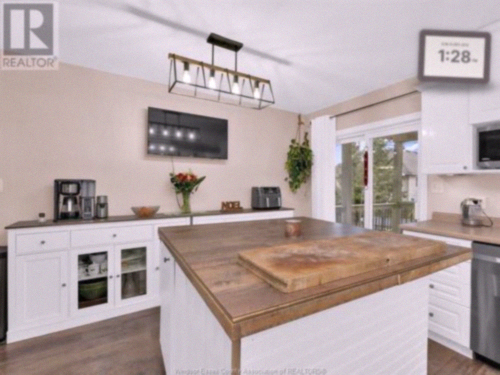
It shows {"hour": 1, "minute": 28}
